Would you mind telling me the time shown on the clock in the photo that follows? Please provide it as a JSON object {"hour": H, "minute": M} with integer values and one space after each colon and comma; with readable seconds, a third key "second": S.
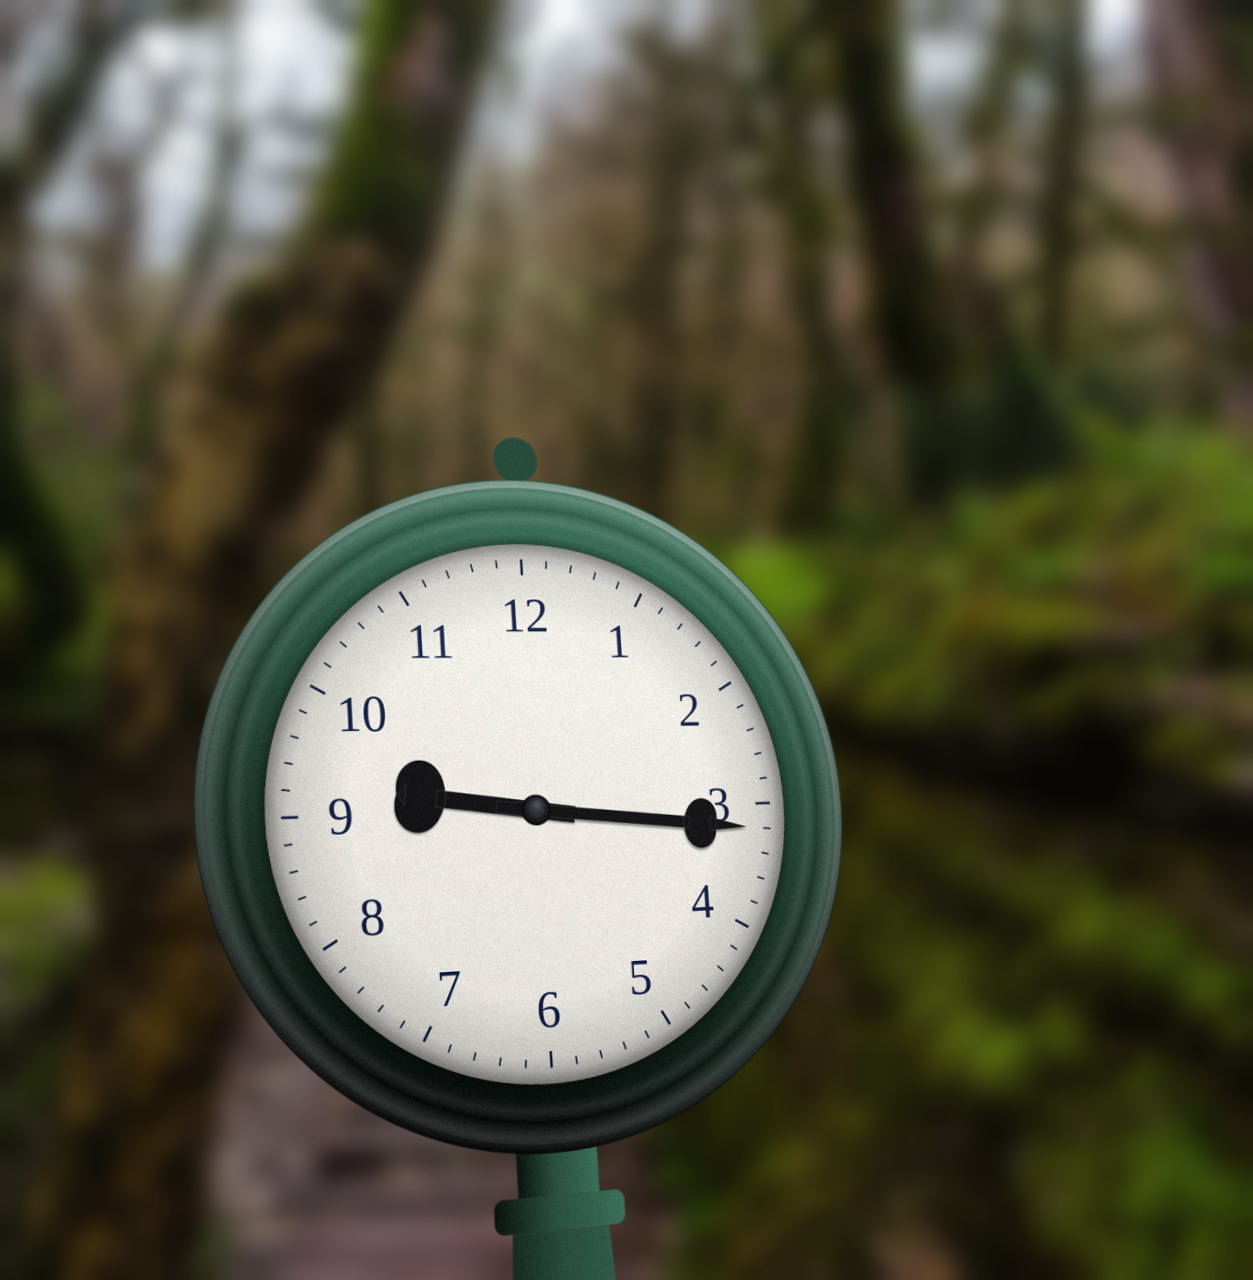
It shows {"hour": 9, "minute": 16}
